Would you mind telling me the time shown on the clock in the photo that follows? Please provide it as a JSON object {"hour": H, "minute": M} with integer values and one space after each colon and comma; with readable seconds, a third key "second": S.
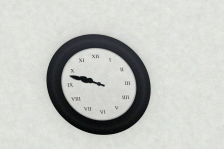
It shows {"hour": 9, "minute": 48}
